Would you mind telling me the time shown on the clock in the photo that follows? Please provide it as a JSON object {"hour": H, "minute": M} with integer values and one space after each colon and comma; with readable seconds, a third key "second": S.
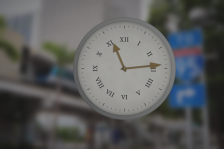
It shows {"hour": 11, "minute": 14}
